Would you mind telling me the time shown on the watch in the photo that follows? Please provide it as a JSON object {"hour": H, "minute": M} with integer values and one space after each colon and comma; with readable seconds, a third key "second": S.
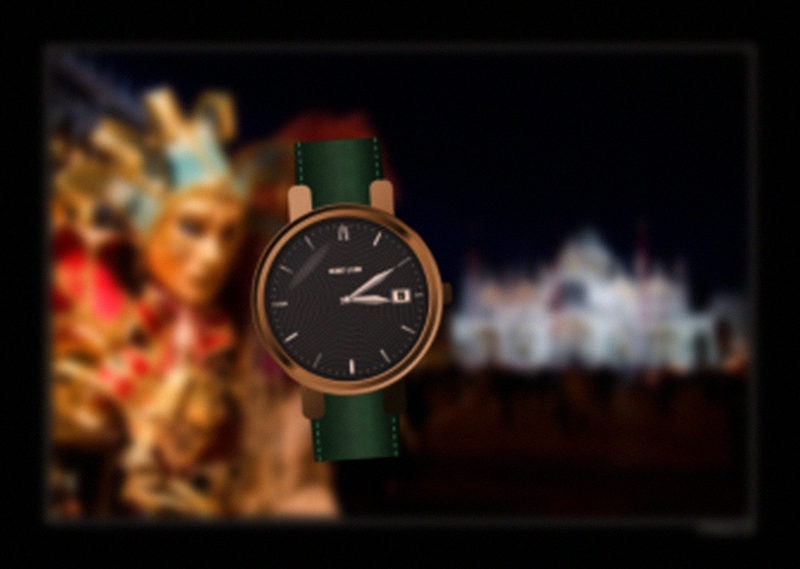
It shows {"hour": 3, "minute": 10}
